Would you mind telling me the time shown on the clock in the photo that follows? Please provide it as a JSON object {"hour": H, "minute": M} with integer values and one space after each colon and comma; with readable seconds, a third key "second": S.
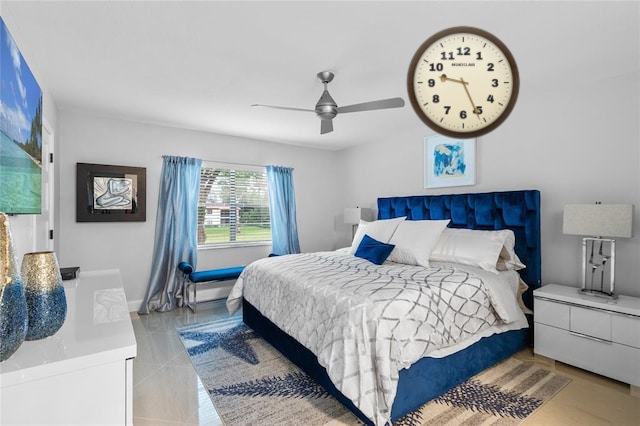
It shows {"hour": 9, "minute": 26}
